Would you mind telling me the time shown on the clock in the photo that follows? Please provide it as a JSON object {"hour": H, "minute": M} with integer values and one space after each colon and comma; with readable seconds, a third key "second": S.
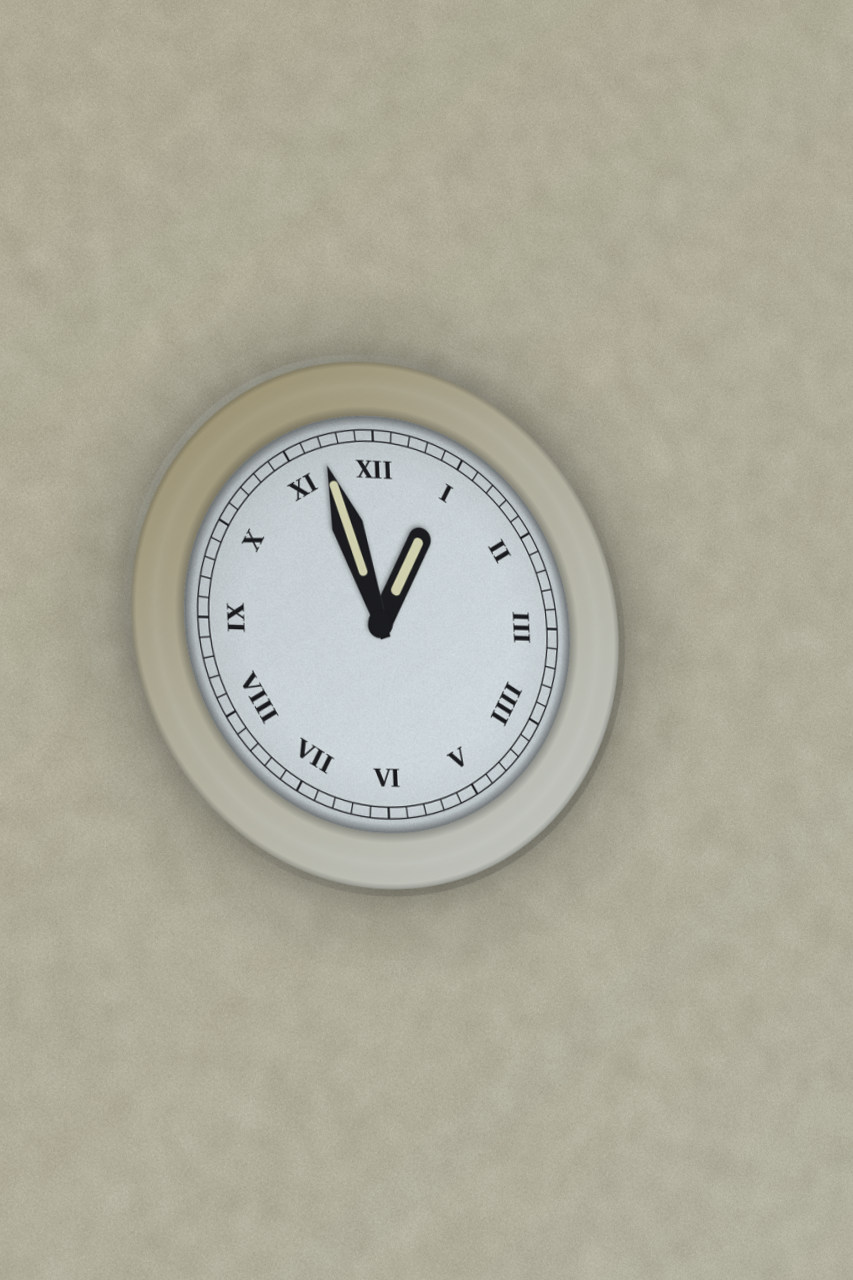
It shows {"hour": 12, "minute": 57}
